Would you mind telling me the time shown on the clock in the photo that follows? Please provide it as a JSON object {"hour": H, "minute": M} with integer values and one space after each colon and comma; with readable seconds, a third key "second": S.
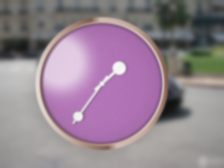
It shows {"hour": 1, "minute": 36}
